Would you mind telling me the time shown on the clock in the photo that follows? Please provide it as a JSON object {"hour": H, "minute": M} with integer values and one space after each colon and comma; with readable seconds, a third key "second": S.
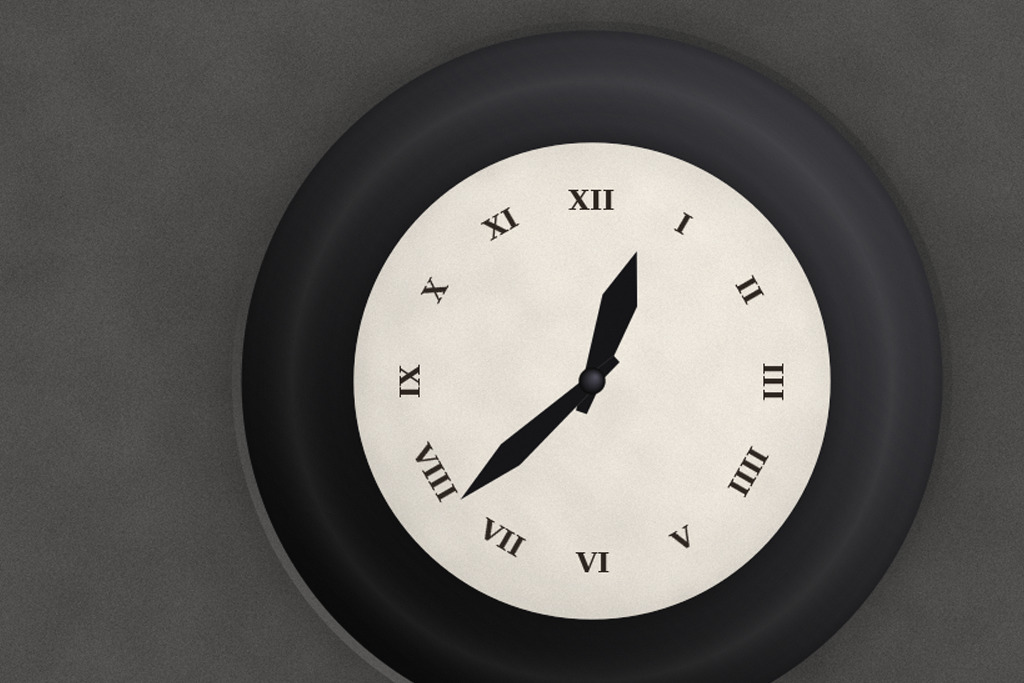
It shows {"hour": 12, "minute": 38}
